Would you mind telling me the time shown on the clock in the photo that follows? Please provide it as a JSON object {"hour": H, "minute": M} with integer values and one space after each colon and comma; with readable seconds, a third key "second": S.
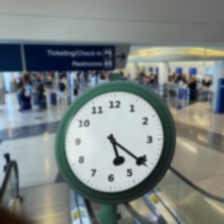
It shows {"hour": 5, "minute": 21}
